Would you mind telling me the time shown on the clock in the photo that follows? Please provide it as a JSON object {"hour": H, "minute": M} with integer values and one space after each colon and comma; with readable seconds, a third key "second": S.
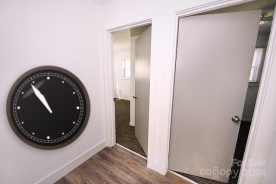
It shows {"hour": 10, "minute": 54}
